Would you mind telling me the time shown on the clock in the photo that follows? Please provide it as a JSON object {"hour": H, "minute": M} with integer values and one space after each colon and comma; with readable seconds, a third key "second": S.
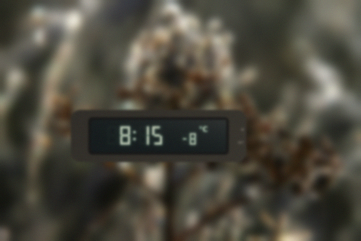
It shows {"hour": 8, "minute": 15}
